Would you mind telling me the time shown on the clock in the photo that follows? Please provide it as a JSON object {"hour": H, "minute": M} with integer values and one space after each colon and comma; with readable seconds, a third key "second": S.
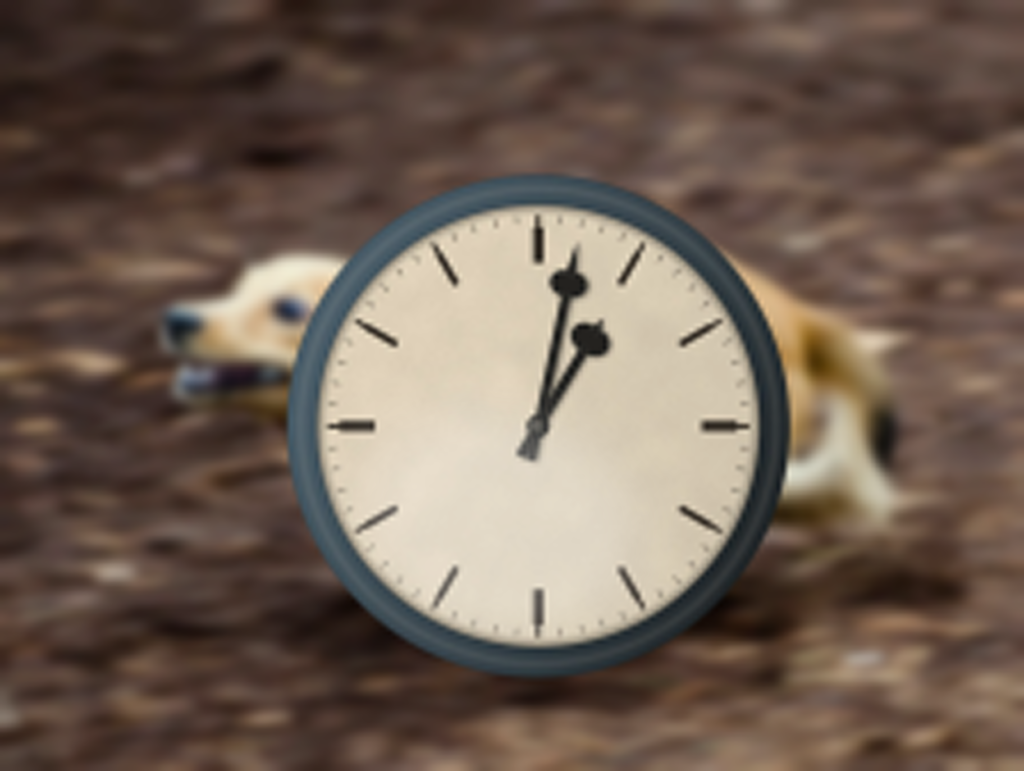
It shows {"hour": 1, "minute": 2}
